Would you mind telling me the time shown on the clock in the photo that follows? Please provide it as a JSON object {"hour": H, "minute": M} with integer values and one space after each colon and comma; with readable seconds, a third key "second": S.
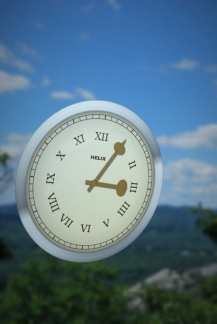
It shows {"hour": 3, "minute": 5}
